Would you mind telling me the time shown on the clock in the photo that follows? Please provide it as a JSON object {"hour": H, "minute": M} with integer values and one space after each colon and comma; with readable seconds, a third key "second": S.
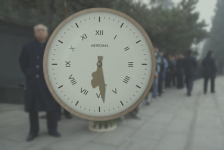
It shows {"hour": 6, "minute": 29}
